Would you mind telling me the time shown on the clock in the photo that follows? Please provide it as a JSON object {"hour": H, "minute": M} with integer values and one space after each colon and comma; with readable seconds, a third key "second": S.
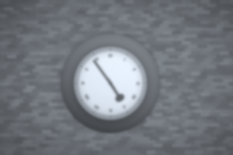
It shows {"hour": 4, "minute": 54}
